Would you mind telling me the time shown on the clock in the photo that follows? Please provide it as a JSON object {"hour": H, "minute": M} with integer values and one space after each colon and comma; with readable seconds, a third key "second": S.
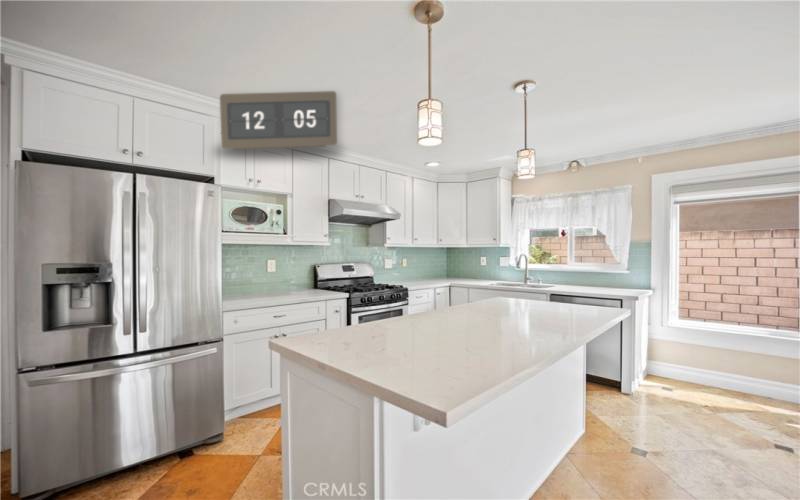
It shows {"hour": 12, "minute": 5}
